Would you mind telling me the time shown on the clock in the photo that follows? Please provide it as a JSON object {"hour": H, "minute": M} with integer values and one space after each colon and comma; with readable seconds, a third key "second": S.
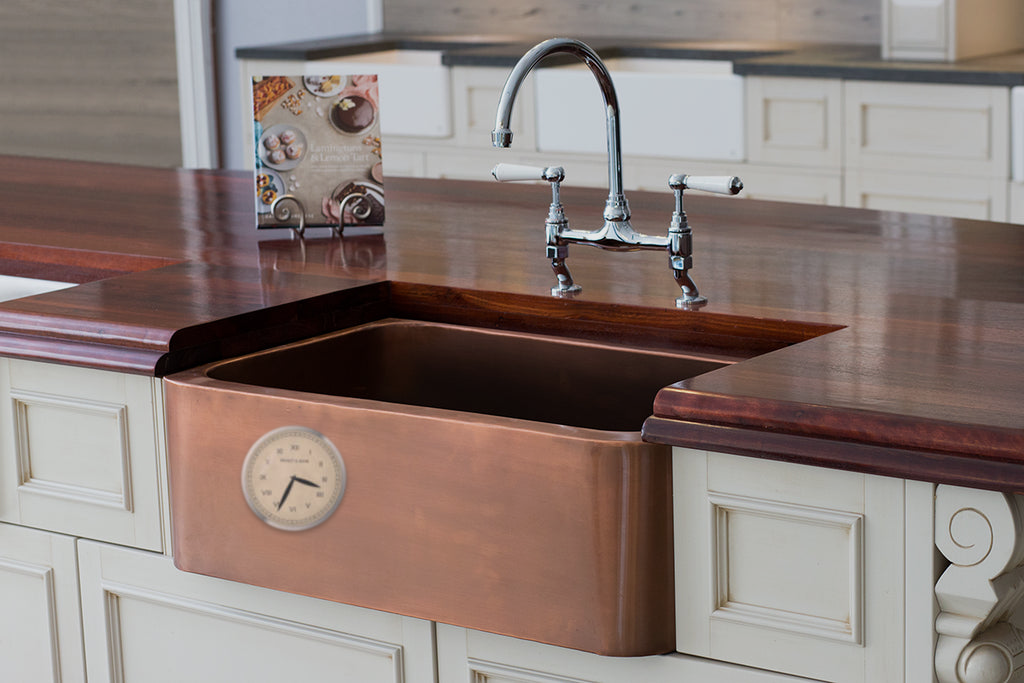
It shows {"hour": 3, "minute": 34}
